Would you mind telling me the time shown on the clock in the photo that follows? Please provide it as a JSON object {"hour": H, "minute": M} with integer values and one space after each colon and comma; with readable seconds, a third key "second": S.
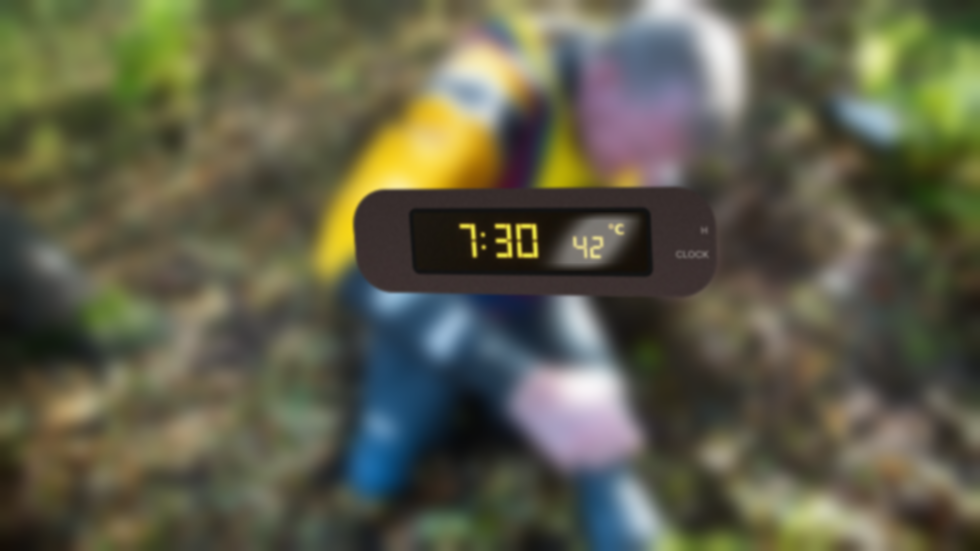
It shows {"hour": 7, "minute": 30}
